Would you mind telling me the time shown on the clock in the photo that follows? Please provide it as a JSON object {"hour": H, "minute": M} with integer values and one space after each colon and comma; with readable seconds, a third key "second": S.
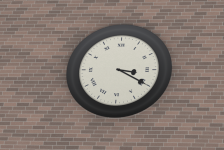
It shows {"hour": 3, "minute": 20}
